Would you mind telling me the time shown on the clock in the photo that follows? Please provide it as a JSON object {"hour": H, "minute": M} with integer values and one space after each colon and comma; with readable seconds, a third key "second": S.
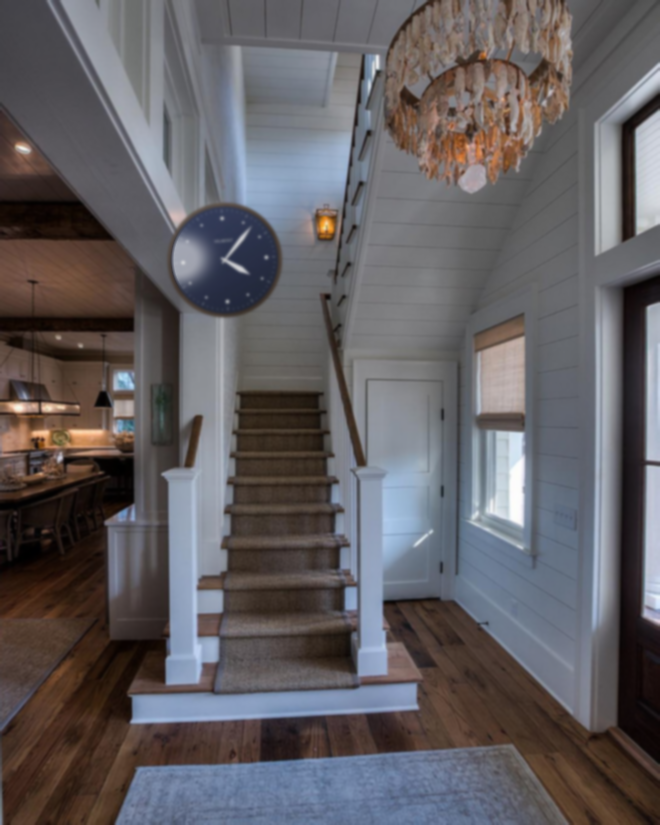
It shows {"hour": 4, "minute": 7}
